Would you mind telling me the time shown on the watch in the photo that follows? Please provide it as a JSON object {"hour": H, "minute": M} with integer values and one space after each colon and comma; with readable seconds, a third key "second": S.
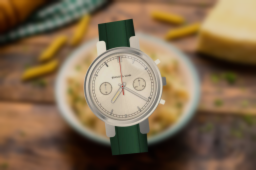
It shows {"hour": 7, "minute": 21}
